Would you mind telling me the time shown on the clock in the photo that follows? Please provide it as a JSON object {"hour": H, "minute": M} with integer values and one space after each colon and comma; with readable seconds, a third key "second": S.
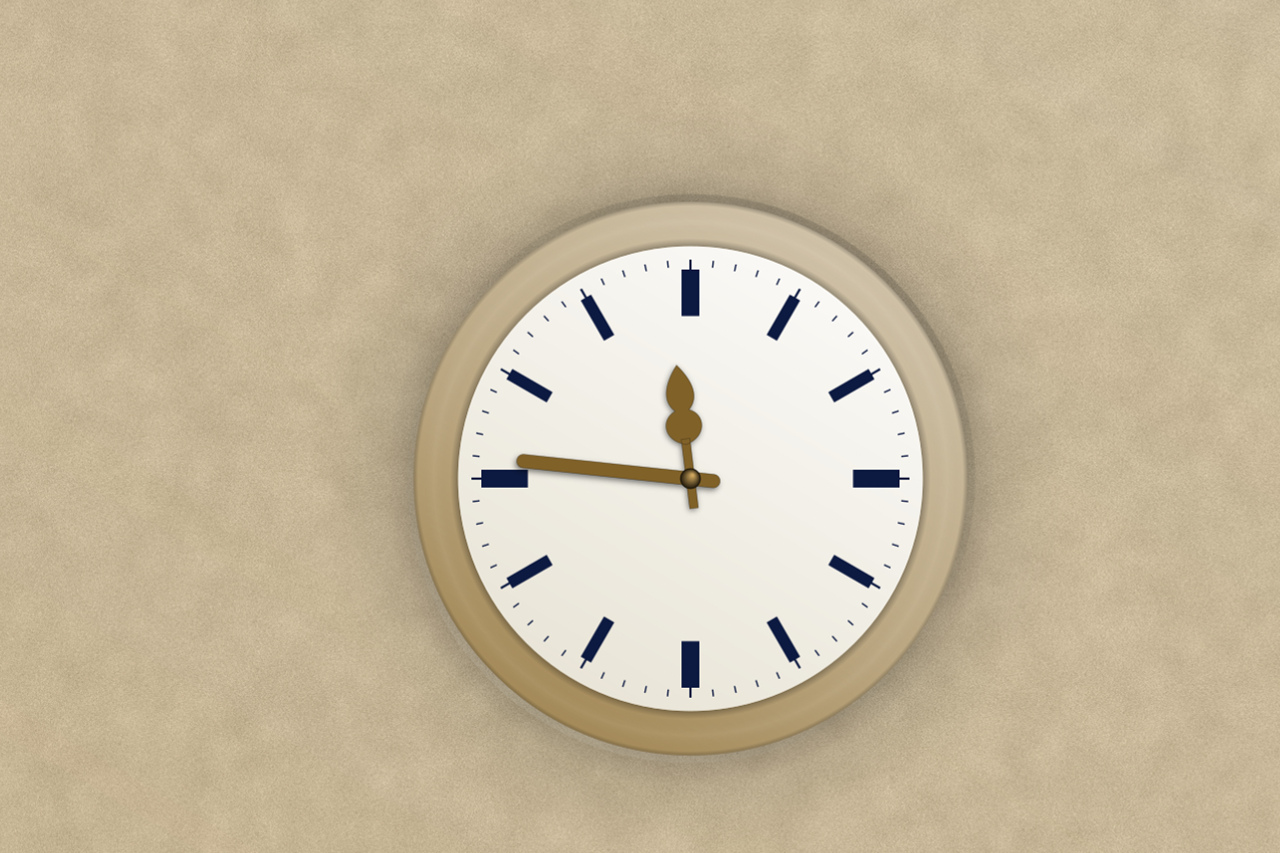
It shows {"hour": 11, "minute": 46}
